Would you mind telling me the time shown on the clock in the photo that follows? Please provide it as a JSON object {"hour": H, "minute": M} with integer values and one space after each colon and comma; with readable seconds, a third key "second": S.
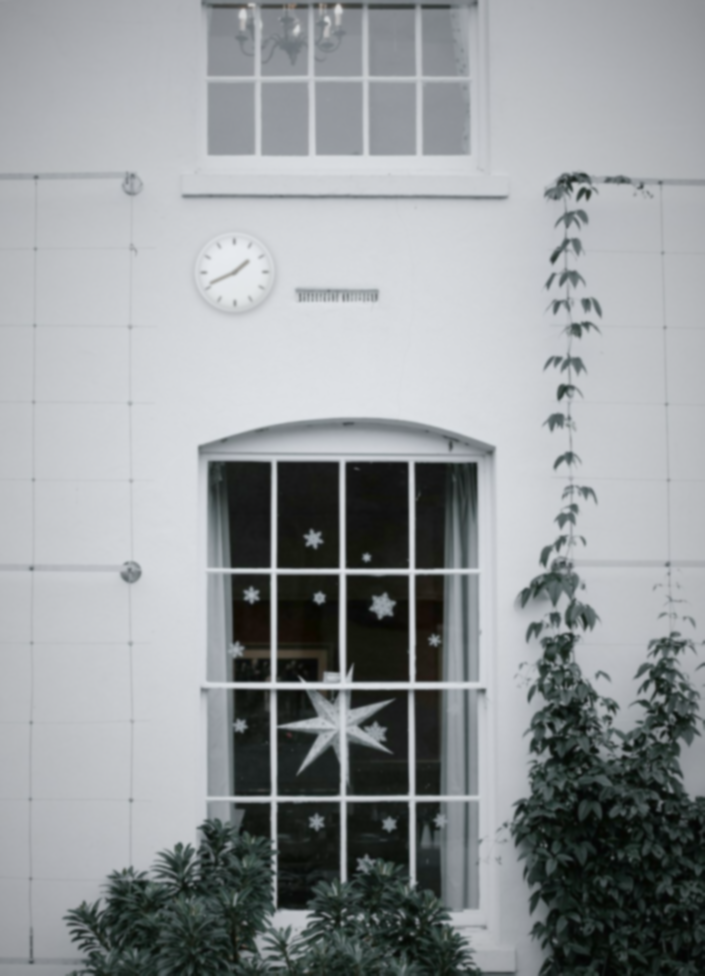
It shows {"hour": 1, "minute": 41}
